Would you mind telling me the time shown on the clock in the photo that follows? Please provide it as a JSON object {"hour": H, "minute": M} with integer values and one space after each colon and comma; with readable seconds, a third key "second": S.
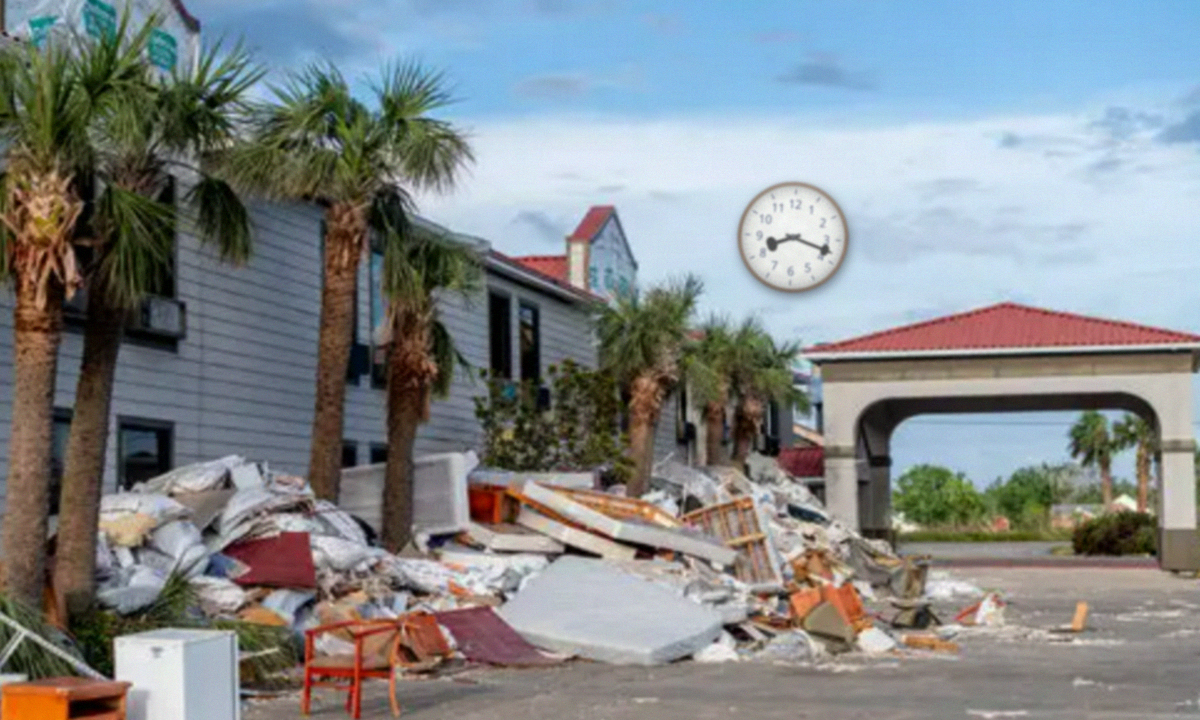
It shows {"hour": 8, "minute": 18}
